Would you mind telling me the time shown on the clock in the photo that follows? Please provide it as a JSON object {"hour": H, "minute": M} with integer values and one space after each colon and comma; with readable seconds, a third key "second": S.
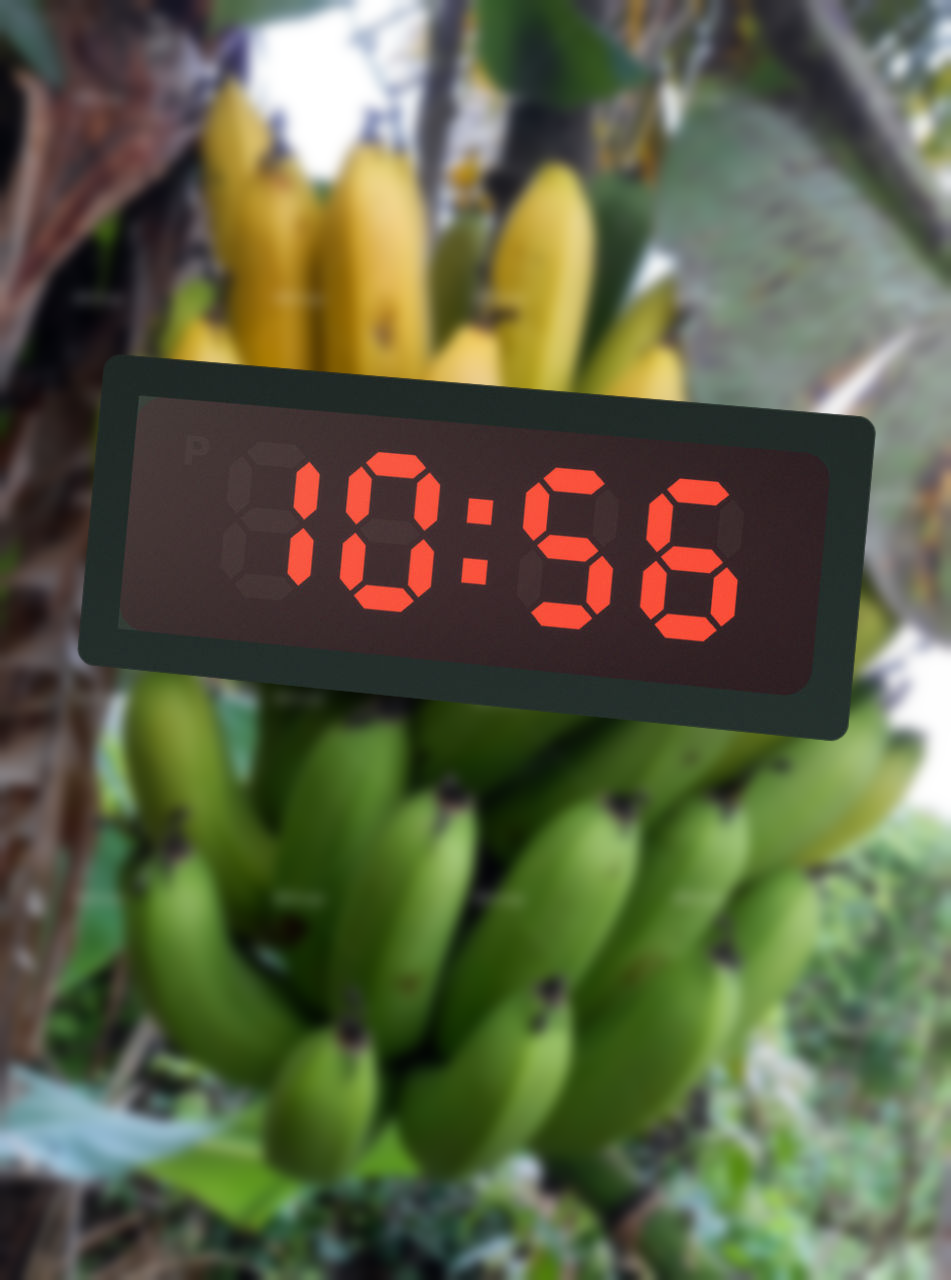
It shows {"hour": 10, "minute": 56}
